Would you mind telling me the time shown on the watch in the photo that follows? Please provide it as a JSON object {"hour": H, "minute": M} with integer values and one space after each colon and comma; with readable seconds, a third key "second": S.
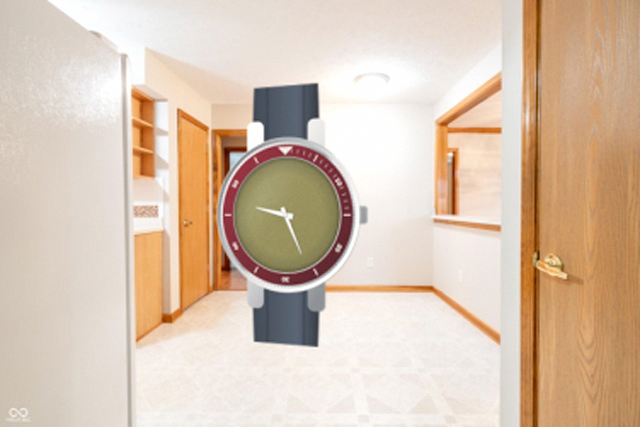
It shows {"hour": 9, "minute": 26}
